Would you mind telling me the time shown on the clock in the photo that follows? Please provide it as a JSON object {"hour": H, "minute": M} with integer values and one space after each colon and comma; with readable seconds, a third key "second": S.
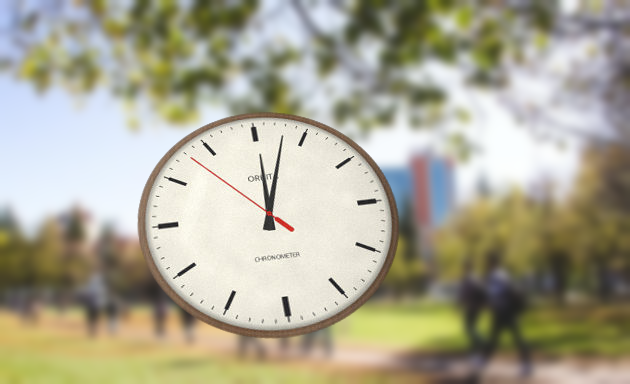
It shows {"hour": 12, "minute": 2, "second": 53}
